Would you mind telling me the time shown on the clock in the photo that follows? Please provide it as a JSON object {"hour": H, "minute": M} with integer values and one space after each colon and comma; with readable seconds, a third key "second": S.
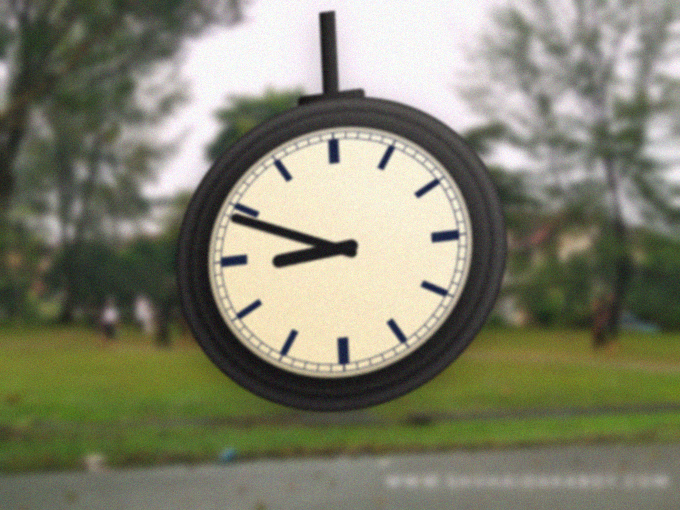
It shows {"hour": 8, "minute": 49}
